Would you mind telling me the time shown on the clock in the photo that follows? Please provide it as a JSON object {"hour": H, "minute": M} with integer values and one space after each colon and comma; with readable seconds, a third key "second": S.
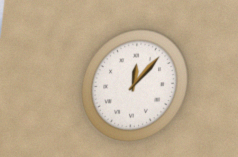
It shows {"hour": 12, "minute": 7}
